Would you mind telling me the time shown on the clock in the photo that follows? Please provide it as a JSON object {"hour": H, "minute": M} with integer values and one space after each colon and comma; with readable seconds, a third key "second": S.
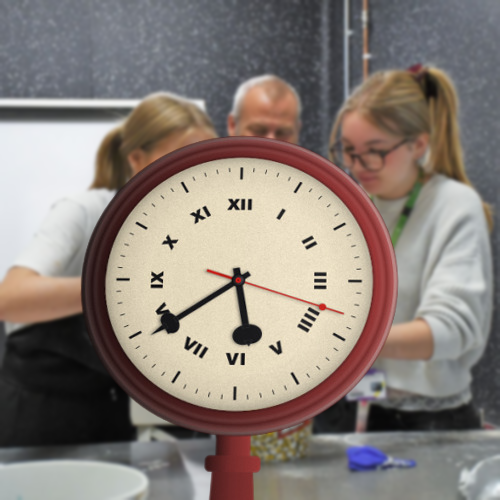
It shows {"hour": 5, "minute": 39, "second": 18}
